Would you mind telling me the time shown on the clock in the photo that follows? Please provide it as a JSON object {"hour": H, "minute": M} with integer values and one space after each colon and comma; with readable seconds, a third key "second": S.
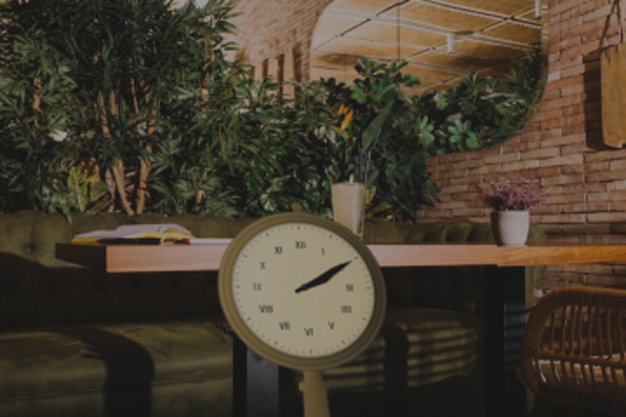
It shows {"hour": 2, "minute": 10}
